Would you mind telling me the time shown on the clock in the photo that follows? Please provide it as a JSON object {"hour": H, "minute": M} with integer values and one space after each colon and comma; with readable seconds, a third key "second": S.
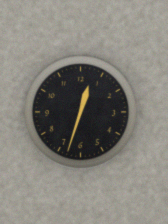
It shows {"hour": 12, "minute": 33}
